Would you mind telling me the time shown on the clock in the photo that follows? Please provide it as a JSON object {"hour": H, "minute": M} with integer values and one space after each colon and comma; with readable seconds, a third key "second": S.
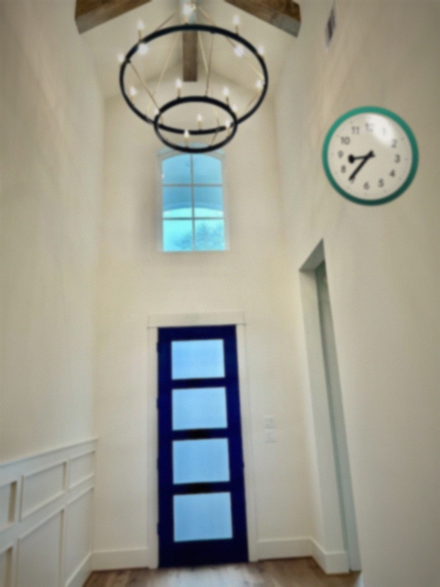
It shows {"hour": 8, "minute": 36}
